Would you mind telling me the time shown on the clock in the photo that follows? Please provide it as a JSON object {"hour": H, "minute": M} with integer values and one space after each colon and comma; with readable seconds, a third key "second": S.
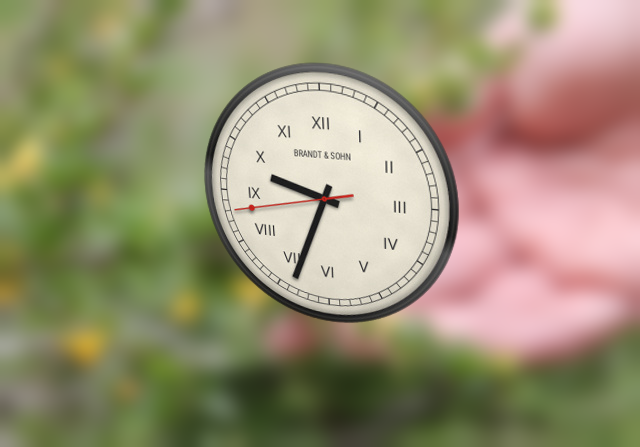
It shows {"hour": 9, "minute": 33, "second": 43}
